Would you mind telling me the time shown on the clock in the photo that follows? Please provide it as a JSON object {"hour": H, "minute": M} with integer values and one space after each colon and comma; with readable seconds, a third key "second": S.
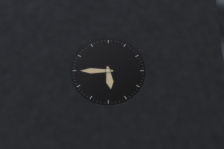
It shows {"hour": 5, "minute": 45}
